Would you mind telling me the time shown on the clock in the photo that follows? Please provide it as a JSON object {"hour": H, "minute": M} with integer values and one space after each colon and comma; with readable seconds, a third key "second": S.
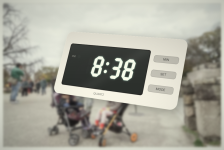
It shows {"hour": 8, "minute": 38}
